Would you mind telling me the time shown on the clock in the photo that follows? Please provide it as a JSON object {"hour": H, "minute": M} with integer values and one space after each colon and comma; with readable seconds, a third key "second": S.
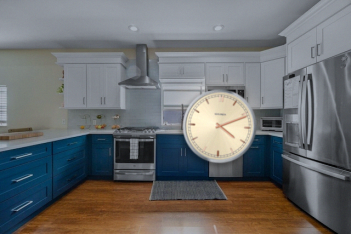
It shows {"hour": 4, "minute": 11}
